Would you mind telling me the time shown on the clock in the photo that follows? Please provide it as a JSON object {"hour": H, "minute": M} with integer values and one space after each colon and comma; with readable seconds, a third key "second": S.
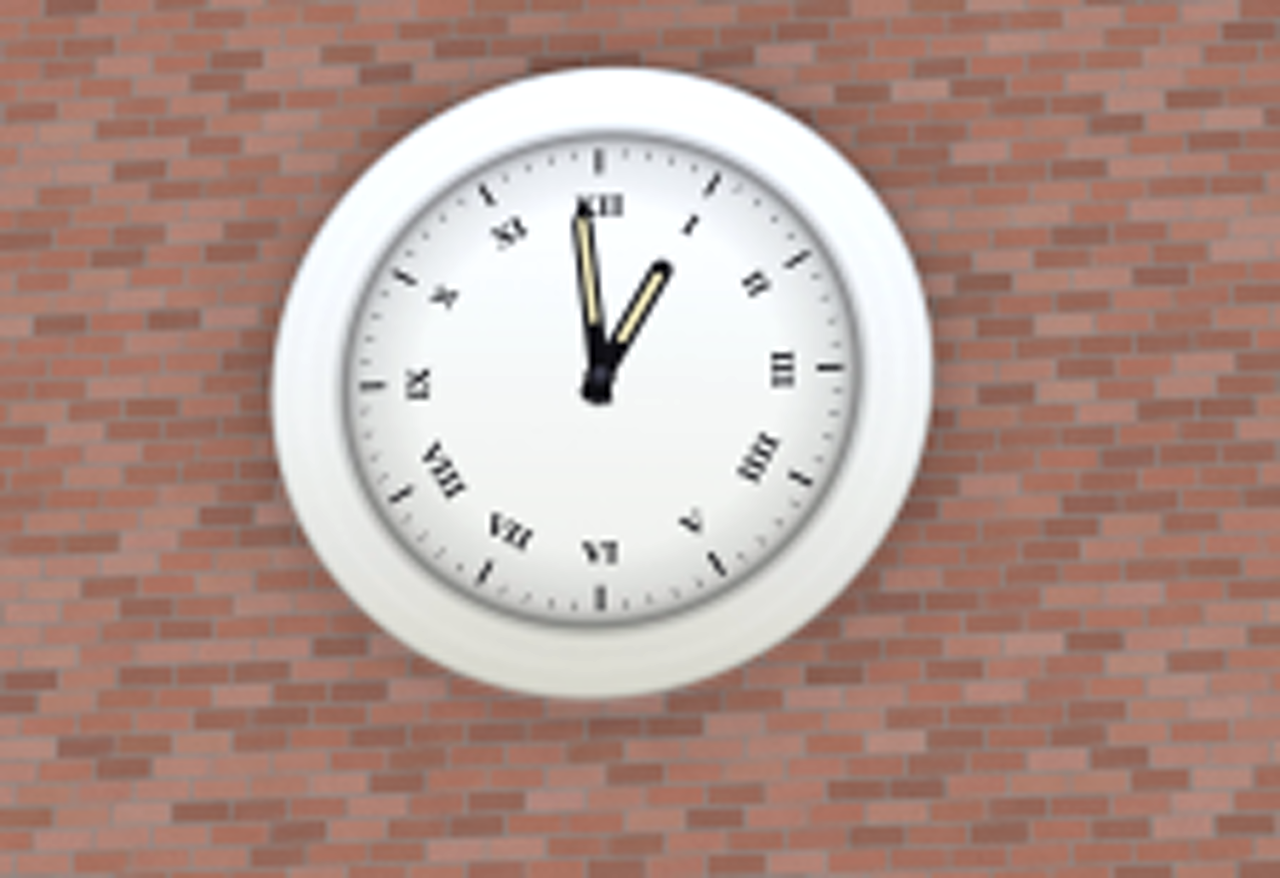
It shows {"hour": 12, "minute": 59}
